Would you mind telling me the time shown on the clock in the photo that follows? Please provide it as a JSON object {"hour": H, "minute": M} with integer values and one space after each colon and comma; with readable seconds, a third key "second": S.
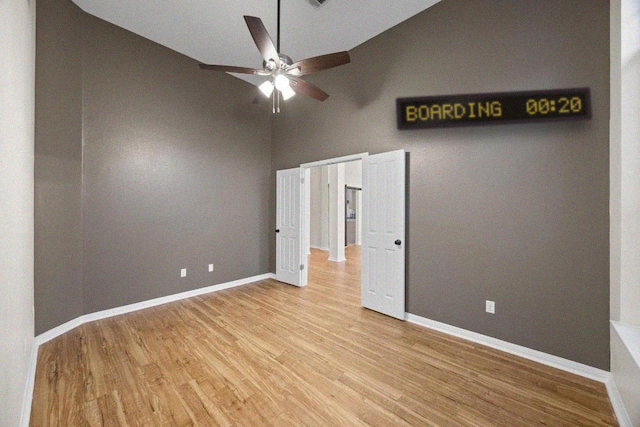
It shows {"hour": 0, "minute": 20}
